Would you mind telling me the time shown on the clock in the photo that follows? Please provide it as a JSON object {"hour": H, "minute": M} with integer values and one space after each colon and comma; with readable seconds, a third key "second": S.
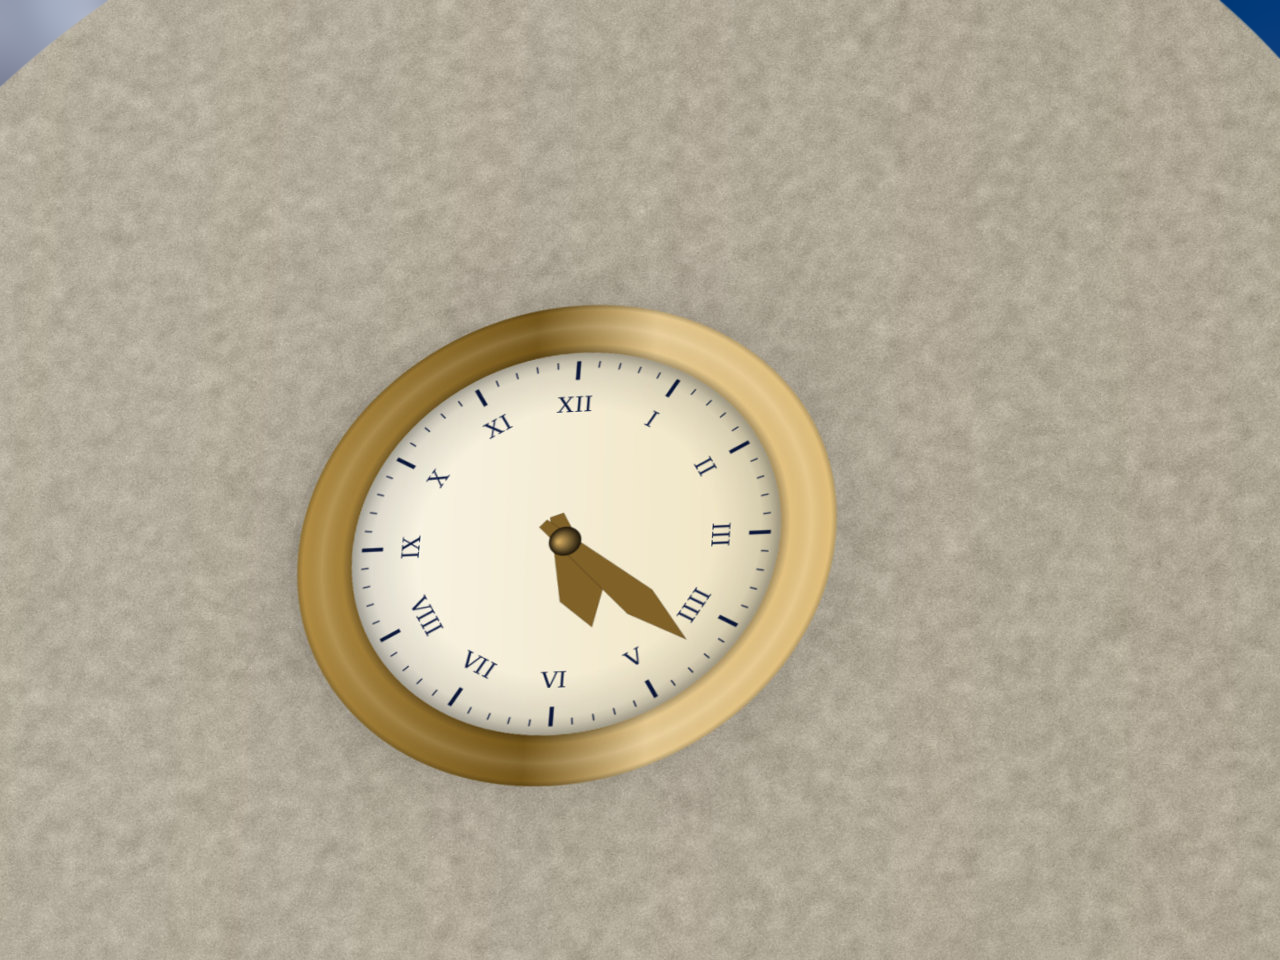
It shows {"hour": 5, "minute": 22}
